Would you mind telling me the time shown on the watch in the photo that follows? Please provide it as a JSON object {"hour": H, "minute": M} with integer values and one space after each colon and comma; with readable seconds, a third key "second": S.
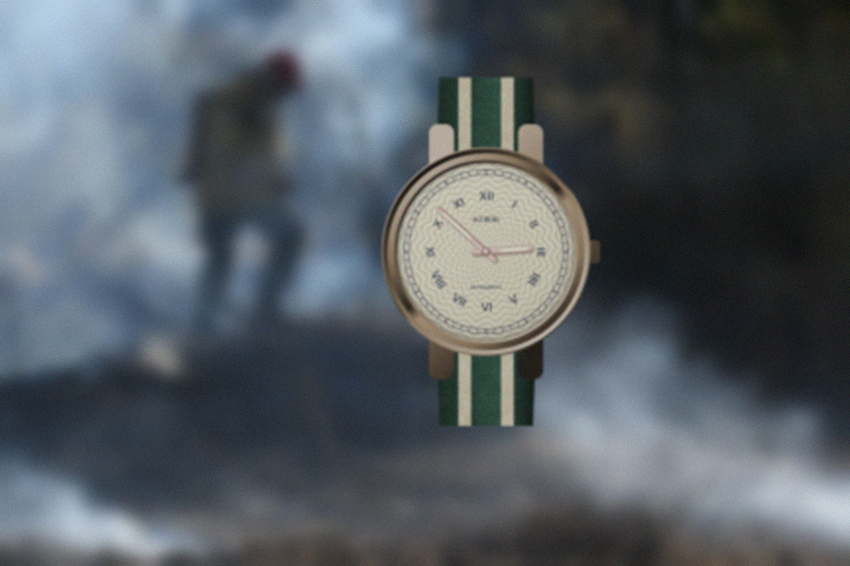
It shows {"hour": 2, "minute": 52}
